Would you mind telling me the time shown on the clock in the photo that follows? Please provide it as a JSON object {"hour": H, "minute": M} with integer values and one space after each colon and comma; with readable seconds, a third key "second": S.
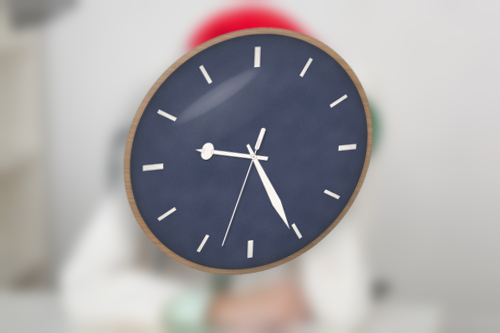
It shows {"hour": 9, "minute": 25, "second": 33}
